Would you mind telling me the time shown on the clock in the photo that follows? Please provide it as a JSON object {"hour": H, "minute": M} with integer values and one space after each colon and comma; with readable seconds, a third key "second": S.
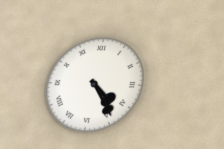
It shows {"hour": 4, "minute": 24}
